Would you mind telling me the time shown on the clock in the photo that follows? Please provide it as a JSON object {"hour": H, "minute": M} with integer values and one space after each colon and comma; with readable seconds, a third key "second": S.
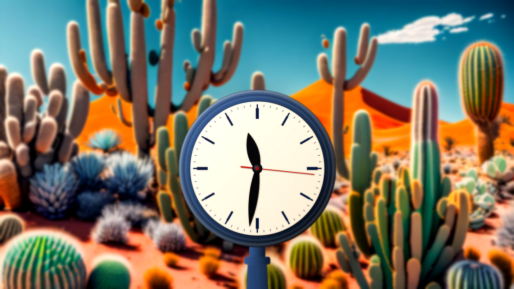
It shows {"hour": 11, "minute": 31, "second": 16}
